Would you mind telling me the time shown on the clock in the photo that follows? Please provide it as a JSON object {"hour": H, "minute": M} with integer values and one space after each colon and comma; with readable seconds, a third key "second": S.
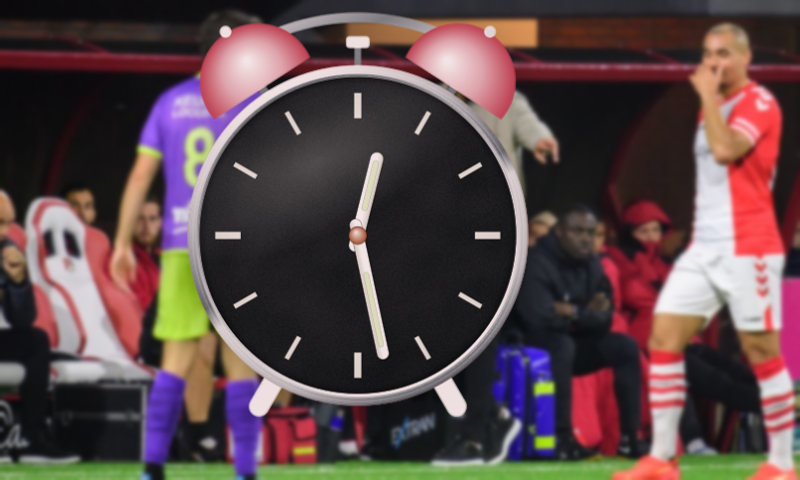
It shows {"hour": 12, "minute": 28}
